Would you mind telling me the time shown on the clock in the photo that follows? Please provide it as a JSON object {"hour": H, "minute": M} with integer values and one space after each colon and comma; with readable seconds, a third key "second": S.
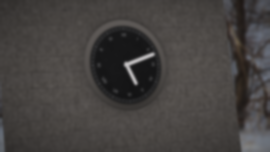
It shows {"hour": 5, "minute": 12}
